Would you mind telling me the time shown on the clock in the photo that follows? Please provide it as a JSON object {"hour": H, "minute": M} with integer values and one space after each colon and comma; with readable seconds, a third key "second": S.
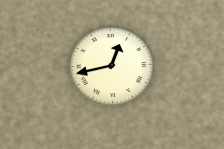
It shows {"hour": 12, "minute": 43}
